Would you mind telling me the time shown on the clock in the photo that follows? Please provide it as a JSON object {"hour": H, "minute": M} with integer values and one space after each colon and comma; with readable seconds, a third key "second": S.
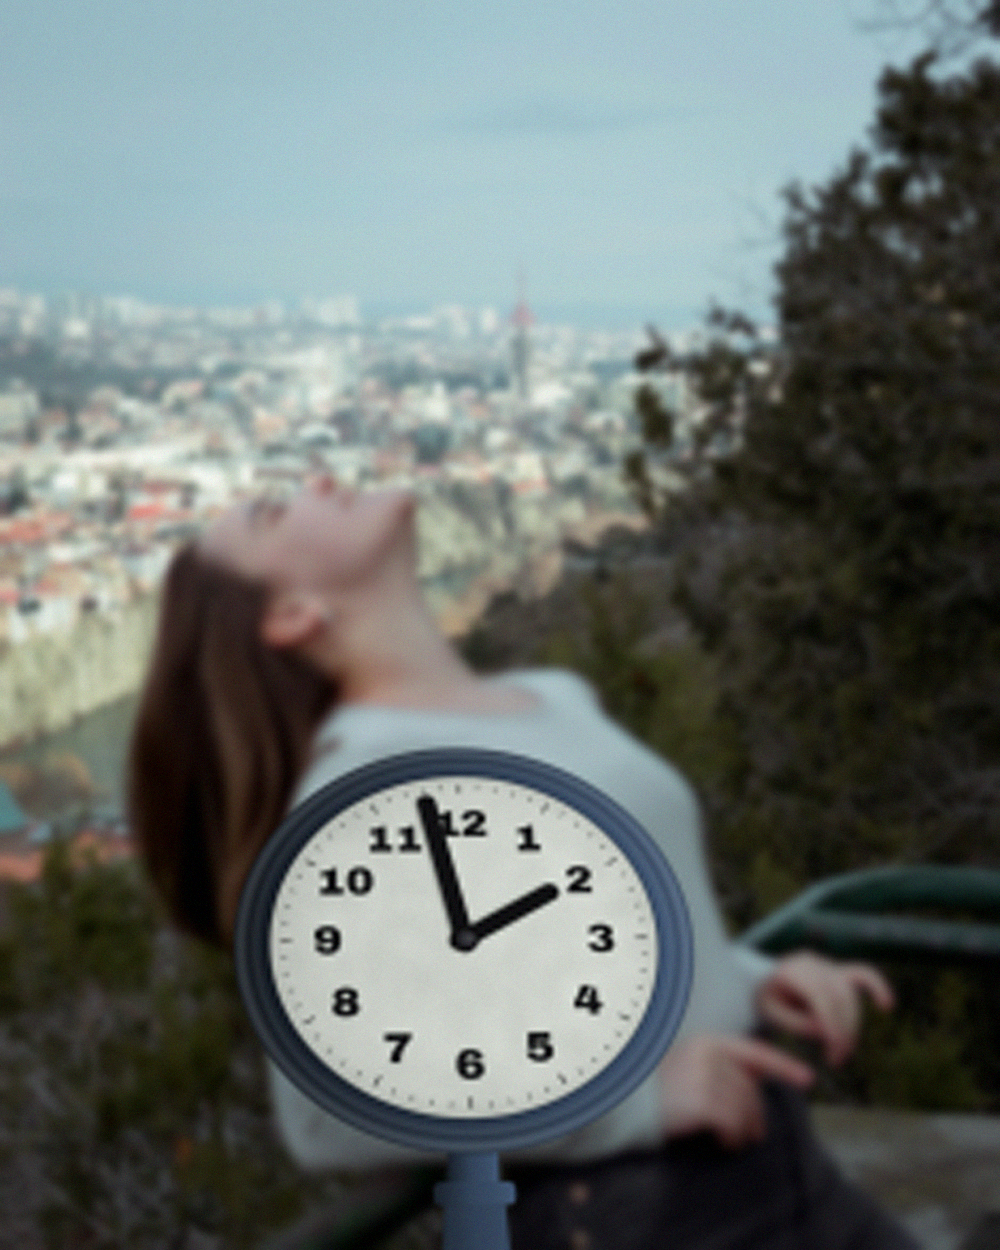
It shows {"hour": 1, "minute": 58}
